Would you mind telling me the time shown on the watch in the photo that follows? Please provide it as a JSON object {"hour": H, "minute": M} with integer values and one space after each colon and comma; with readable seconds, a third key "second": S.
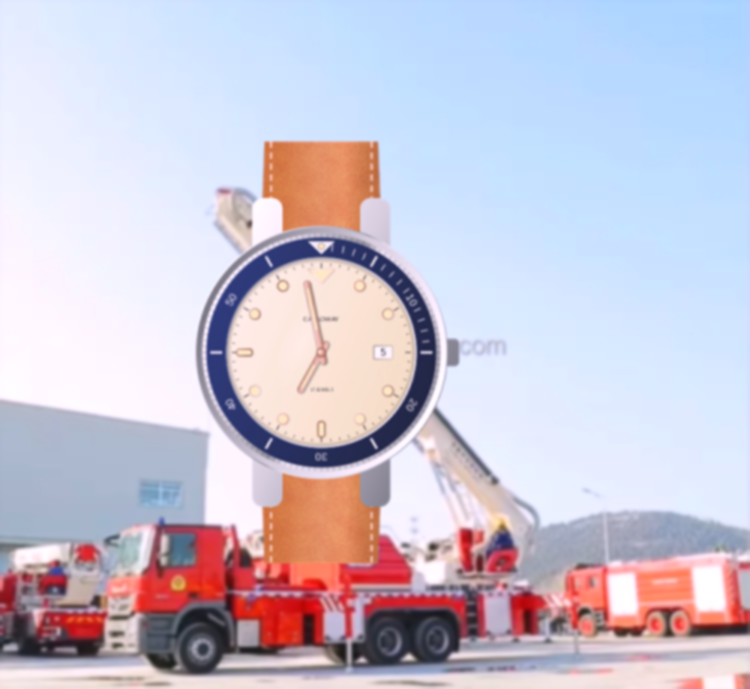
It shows {"hour": 6, "minute": 58}
